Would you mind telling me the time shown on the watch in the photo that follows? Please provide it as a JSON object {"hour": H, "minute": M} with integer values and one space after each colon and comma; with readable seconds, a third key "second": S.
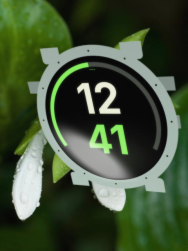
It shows {"hour": 12, "minute": 41}
